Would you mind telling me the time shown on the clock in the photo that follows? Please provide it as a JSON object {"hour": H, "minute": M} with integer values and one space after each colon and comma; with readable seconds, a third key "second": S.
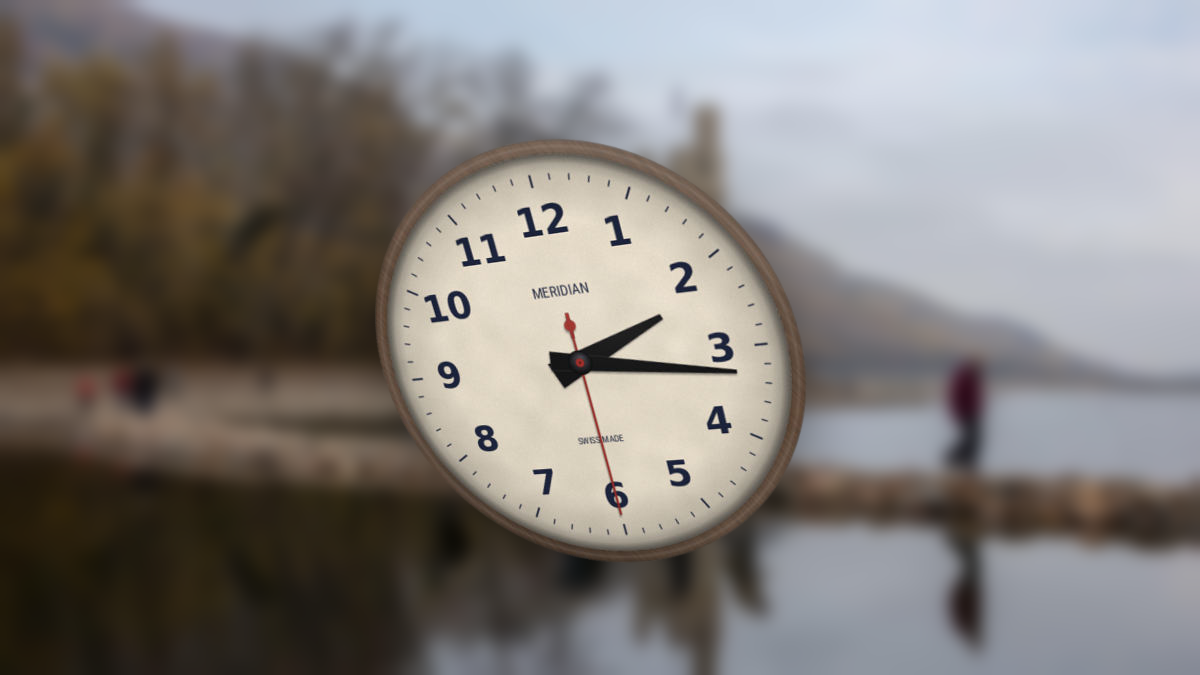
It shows {"hour": 2, "minute": 16, "second": 30}
